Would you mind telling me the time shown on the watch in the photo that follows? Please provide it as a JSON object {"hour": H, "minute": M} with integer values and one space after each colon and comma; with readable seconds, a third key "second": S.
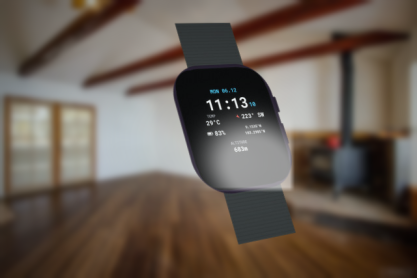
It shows {"hour": 11, "minute": 13}
